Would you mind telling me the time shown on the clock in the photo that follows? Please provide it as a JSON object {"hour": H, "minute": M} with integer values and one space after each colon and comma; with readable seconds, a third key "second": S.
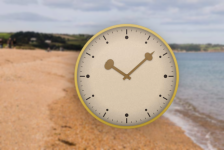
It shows {"hour": 10, "minute": 8}
